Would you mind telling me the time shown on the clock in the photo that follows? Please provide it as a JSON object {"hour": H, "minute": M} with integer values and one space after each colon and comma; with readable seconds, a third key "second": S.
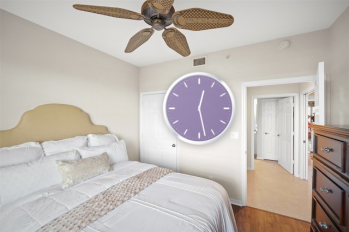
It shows {"hour": 12, "minute": 28}
